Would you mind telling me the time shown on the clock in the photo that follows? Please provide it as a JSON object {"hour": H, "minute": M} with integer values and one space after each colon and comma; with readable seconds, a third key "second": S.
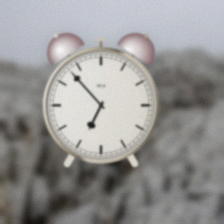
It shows {"hour": 6, "minute": 53}
